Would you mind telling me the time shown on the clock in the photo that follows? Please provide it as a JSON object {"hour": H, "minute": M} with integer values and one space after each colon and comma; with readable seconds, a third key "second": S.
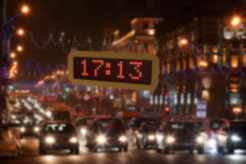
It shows {"hour": 17, "minute": 13}
